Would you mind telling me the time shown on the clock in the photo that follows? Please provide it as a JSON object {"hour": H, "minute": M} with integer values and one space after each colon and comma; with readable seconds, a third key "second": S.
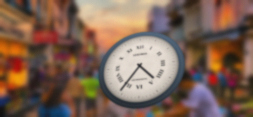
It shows {"hour": 4, "minute": 36}
